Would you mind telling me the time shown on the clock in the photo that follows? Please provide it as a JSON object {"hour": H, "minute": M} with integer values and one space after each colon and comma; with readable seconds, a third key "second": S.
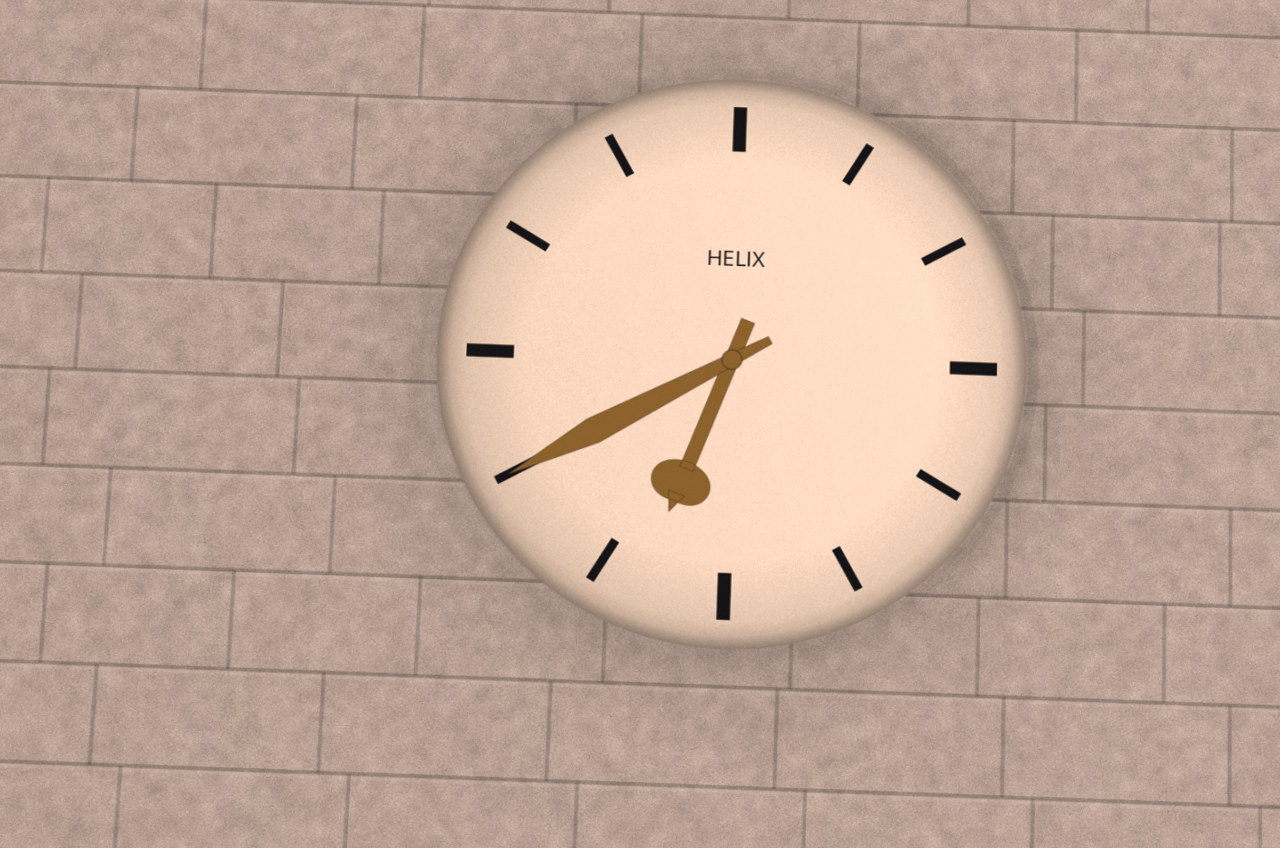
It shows {"hour": 6, "minute": 40}
